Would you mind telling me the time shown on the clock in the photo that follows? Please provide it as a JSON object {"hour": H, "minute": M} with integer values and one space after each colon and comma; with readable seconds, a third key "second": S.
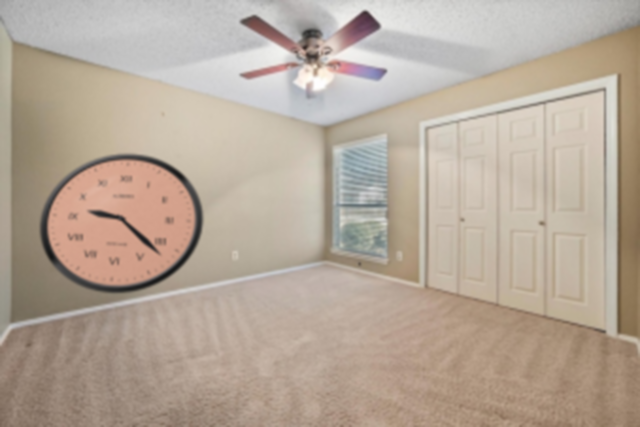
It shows {"hour": 9, "minute": 22}
